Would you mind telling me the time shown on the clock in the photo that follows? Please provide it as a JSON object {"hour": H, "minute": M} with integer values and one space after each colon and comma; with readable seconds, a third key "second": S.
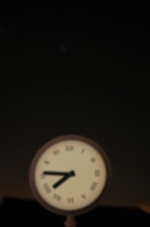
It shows {"hour": 7, "minute": 46}
